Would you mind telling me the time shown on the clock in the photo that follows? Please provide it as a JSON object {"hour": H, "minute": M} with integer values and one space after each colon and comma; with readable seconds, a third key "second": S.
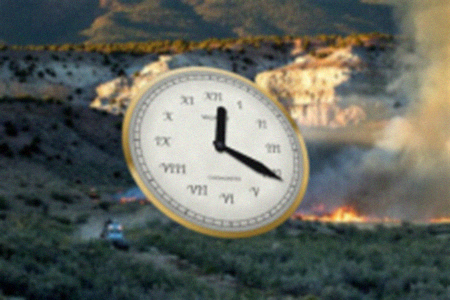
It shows {"hour": 12, "minute": 20}
